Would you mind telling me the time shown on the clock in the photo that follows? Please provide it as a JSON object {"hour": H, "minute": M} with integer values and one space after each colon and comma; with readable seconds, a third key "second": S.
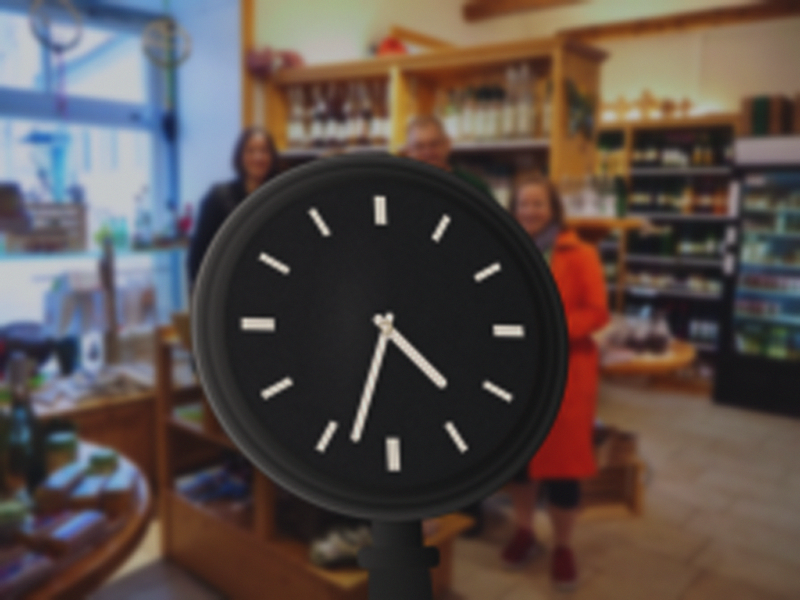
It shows {"hour": 4, "minute": 33}
